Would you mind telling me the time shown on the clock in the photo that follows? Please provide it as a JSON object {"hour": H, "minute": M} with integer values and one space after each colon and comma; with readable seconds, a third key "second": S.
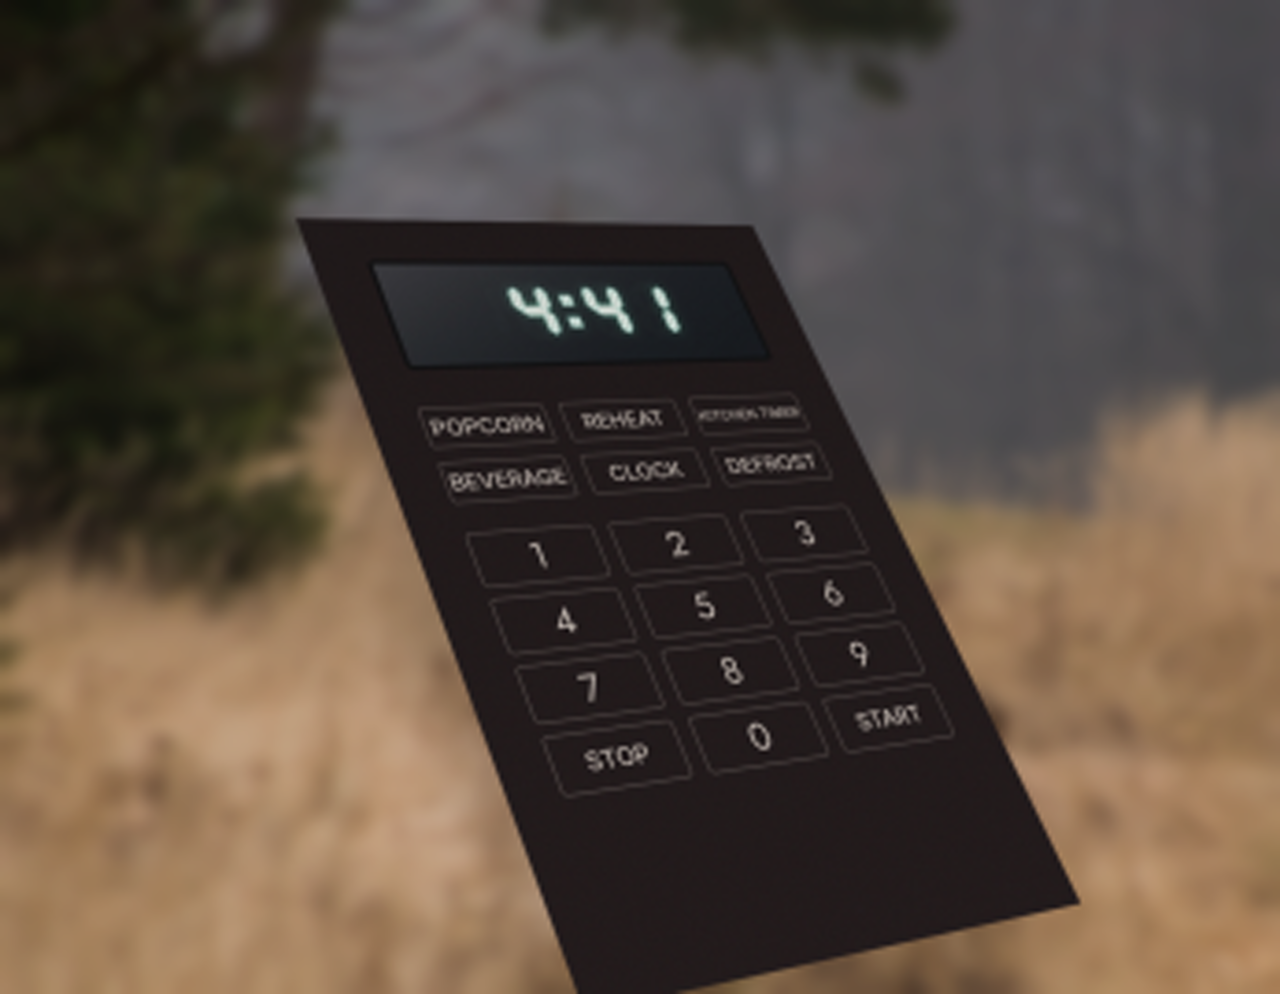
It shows {"hour": 4, "minute": 41}
